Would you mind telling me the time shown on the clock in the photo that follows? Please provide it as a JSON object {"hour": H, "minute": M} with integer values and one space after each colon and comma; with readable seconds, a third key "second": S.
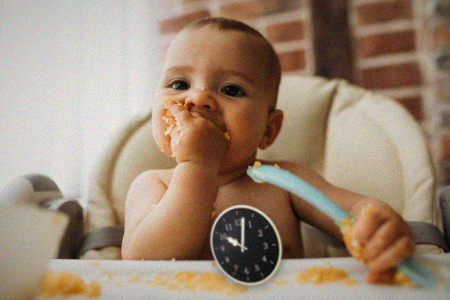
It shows {"hour": 10, "minute": 2}
